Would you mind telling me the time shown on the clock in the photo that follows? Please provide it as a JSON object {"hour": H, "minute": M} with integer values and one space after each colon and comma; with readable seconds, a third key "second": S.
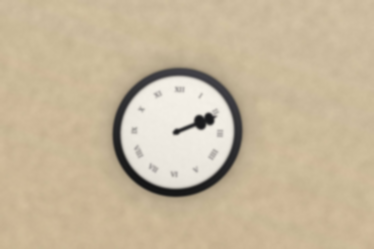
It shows {"hour": 2, "minute": 11}
